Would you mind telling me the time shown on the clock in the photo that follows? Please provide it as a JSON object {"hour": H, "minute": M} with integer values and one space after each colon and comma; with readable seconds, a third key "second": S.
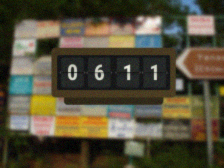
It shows {"hour": 6, "minute": 11}
